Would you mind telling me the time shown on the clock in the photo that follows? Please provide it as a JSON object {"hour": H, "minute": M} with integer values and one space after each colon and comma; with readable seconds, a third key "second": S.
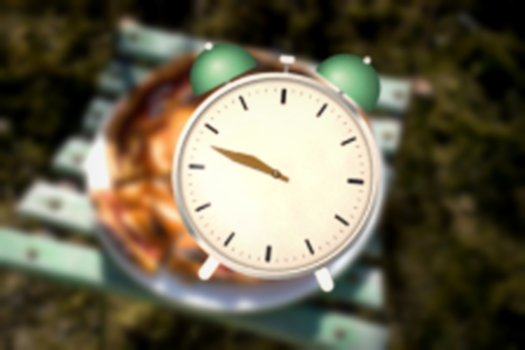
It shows {"hour": 9, "minute": 48}
